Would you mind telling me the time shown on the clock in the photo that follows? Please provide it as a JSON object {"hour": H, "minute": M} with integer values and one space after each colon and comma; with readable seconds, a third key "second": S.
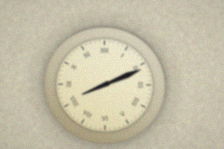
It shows {"hour": 8, "minute": 11}
